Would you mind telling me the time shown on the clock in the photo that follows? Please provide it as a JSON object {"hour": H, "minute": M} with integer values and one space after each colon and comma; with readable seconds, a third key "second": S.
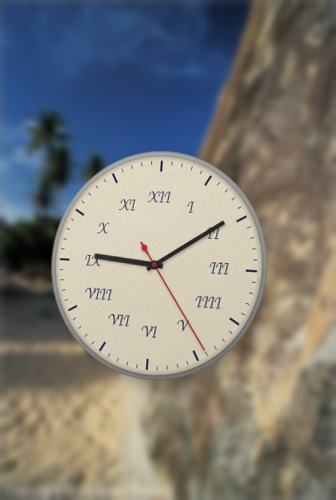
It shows {"hour": 9, "minute": 9, "second": 24}
